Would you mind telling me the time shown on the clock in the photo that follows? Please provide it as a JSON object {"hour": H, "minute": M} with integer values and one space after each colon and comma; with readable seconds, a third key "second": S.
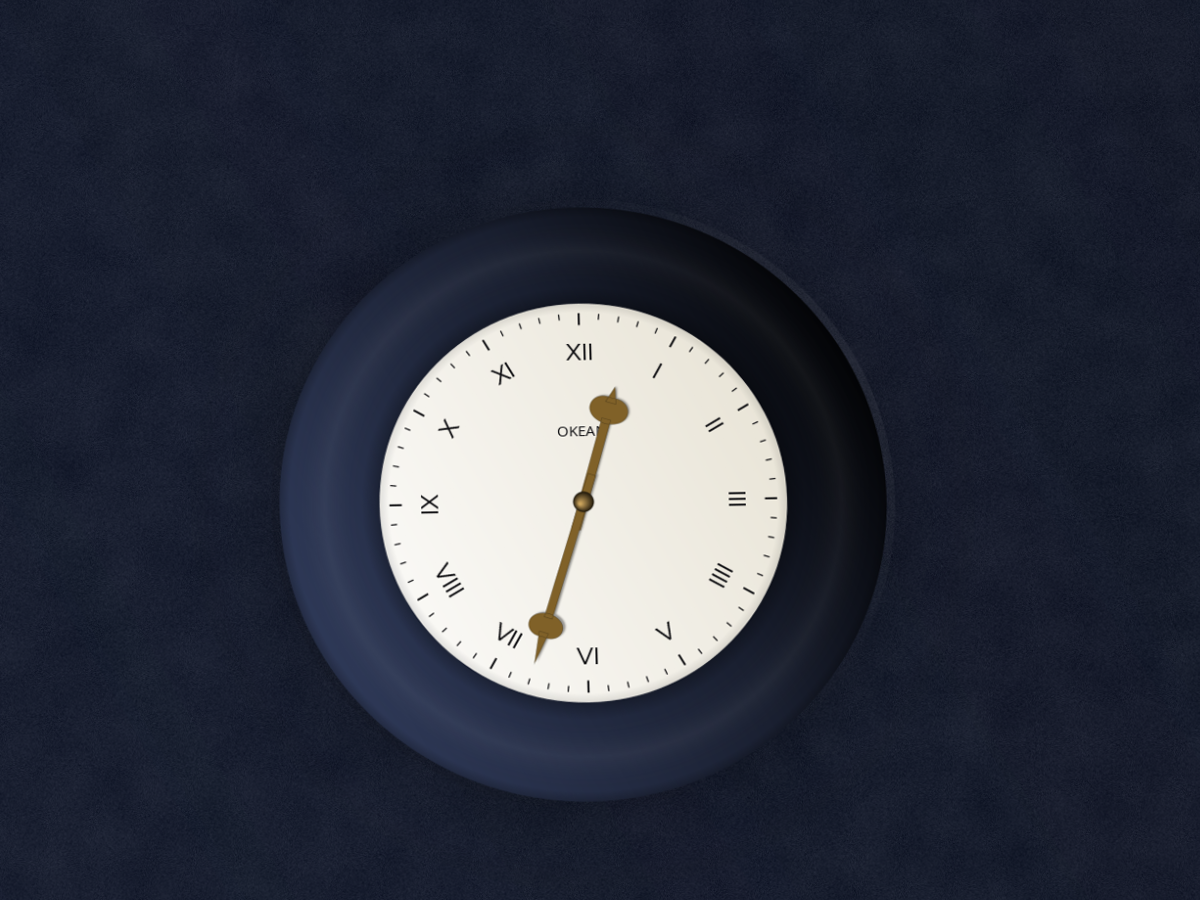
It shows {"hour": 12, "minute": 33}
